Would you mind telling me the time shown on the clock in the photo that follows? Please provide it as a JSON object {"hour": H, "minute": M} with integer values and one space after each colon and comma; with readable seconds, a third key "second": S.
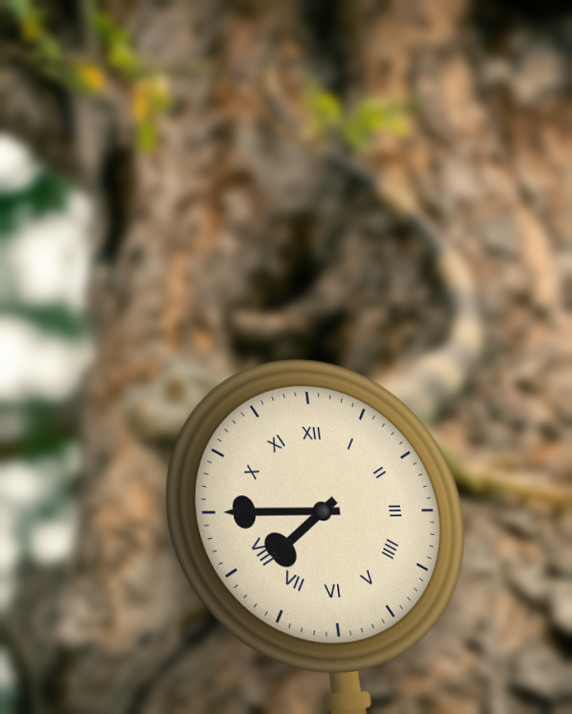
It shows {"hour": 7, "minute": 45}
